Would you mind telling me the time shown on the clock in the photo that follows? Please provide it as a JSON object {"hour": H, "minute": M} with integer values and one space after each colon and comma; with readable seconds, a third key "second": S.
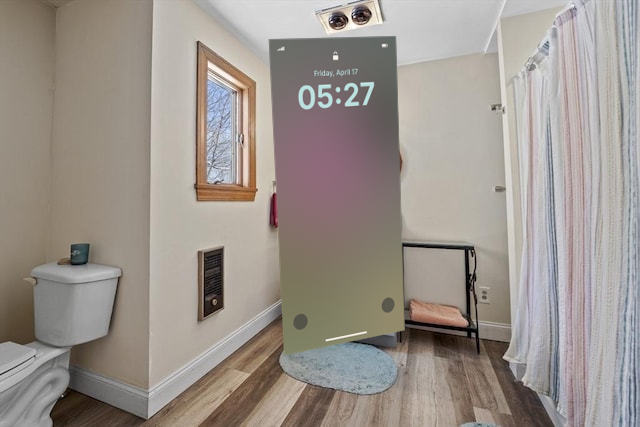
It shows {"hour": 5, "minute": 27}
